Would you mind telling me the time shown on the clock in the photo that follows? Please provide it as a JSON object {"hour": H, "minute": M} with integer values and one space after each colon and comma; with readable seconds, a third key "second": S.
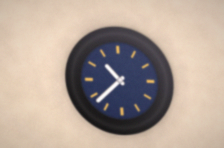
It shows {"hour": 10, "minute": 38}
